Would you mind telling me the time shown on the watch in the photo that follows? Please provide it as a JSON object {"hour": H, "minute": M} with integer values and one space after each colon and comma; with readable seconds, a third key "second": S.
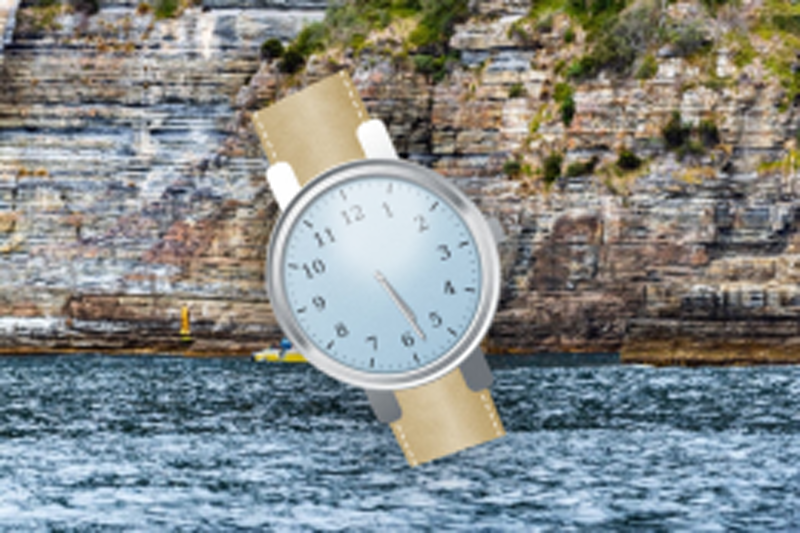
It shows {"hour": 5, "minute": 28}
